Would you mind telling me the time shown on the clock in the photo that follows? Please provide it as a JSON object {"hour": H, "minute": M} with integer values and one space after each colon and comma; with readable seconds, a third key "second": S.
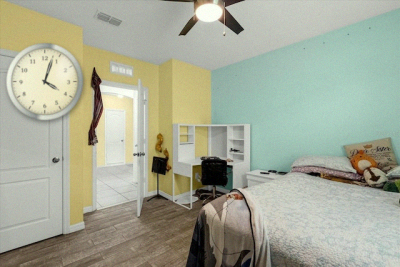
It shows {"hour": 4, "minute": 3}
